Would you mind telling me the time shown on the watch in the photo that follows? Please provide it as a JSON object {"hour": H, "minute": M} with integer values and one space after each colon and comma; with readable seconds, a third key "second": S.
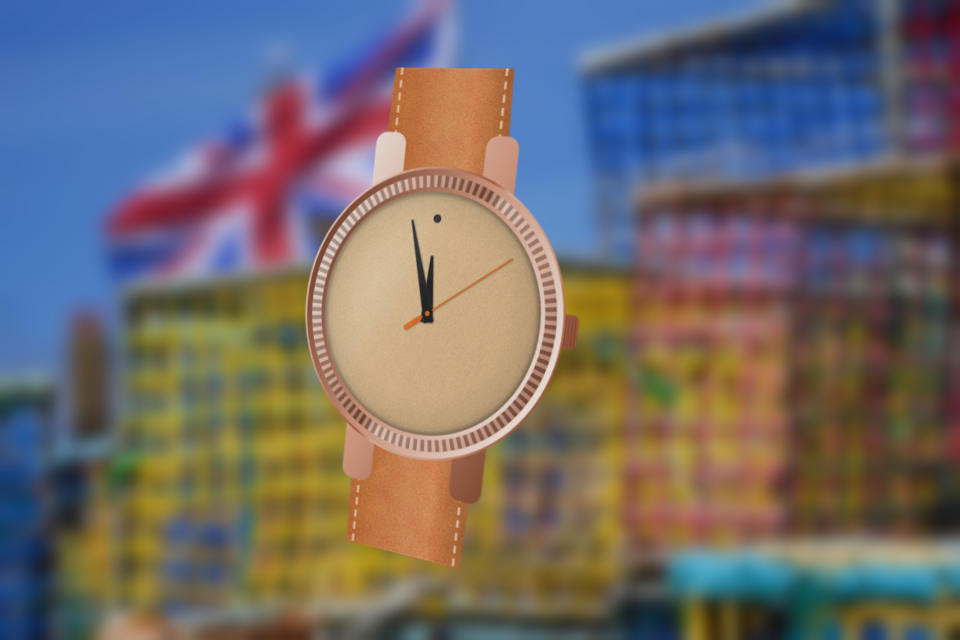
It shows {"hour": 11, "minute": 57, "second": 9}
